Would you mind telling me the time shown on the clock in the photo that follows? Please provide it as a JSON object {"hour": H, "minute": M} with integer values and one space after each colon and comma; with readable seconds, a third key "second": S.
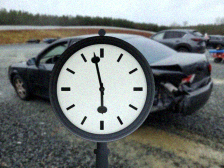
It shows {"hour": 5, "minute": 58}
